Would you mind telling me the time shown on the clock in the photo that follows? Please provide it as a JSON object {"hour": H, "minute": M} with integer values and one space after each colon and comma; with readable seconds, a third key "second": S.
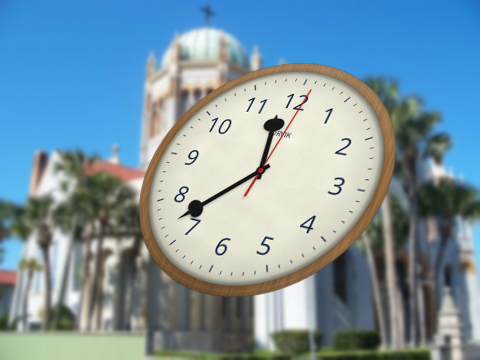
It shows {"hour": 11, "minute": 37, "second": 1}
